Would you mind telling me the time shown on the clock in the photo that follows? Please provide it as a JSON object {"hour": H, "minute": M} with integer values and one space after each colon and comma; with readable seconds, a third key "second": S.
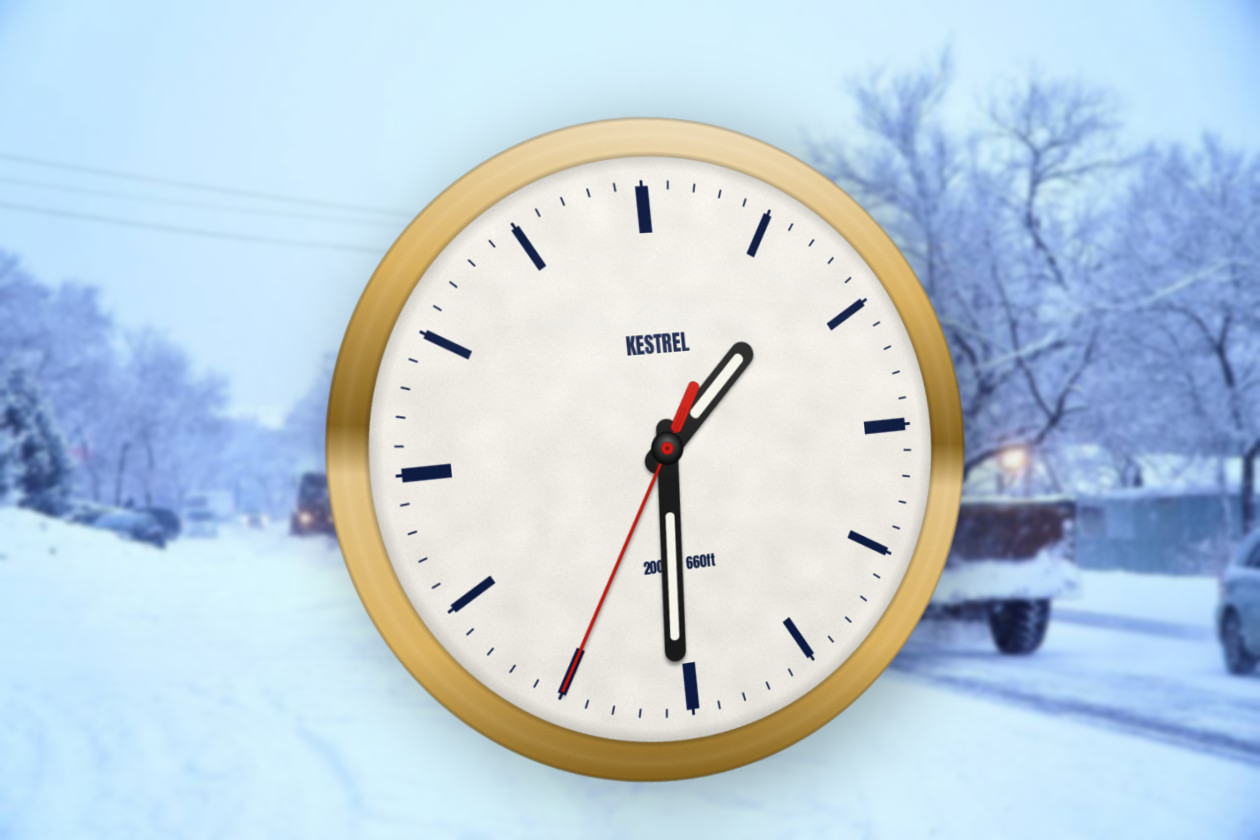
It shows {"hour": 1, "minute": 30, "second": 35}
